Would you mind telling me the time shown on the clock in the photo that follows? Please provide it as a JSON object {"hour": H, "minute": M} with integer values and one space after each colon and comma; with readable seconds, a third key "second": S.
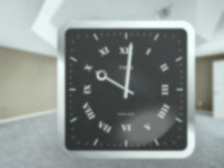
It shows {"hour": 10, "minute": 1}
